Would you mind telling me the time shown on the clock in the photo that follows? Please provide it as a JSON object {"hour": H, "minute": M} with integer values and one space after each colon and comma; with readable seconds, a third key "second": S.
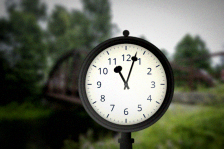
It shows {"hour": 11, "minute": 3}
